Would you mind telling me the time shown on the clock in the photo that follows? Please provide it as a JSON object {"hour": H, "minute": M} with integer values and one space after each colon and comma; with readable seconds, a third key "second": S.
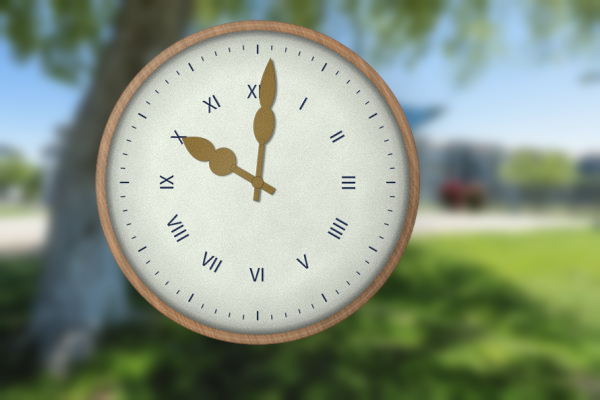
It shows {"hour": 10, "minute": 1}
